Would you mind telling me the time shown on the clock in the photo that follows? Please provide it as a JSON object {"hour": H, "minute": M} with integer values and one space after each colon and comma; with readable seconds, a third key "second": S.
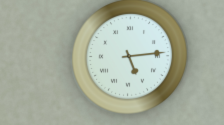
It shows {"hour": 5, "minute": 14}
